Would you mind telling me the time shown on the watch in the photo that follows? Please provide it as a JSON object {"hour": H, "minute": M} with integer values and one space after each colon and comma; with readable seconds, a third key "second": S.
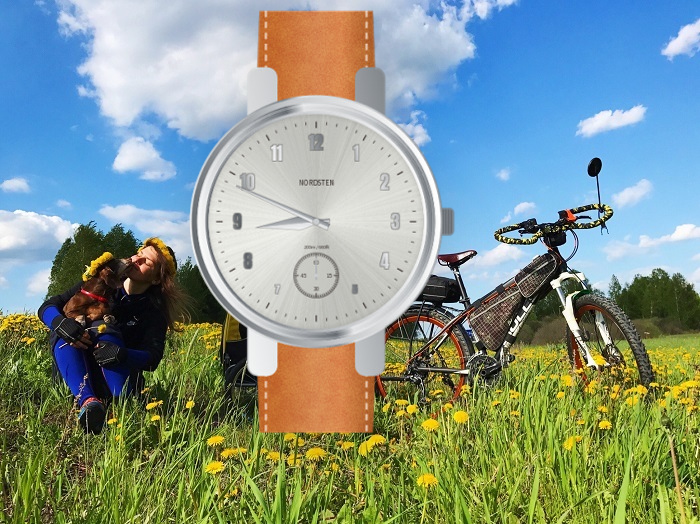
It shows {"hour": 8, "minute": 49}
